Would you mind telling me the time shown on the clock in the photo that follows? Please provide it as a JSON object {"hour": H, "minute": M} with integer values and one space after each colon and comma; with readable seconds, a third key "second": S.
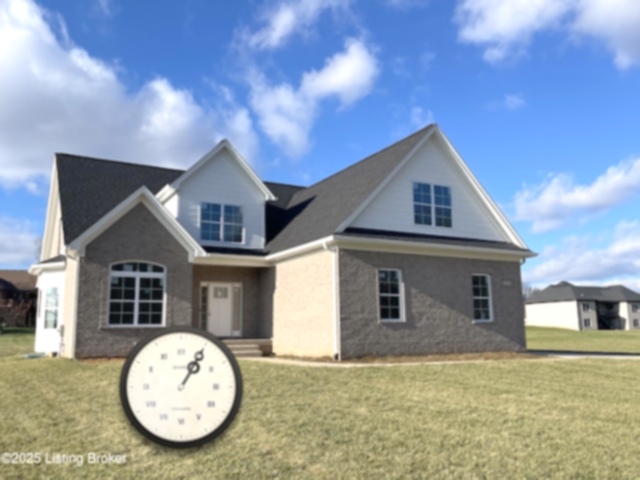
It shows {"hour": 1, "minute": 5}
